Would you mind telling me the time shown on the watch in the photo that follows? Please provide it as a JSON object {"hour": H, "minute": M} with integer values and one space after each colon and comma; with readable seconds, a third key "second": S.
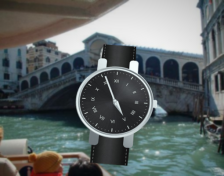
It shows {"hour": 4, "minute": 56}
